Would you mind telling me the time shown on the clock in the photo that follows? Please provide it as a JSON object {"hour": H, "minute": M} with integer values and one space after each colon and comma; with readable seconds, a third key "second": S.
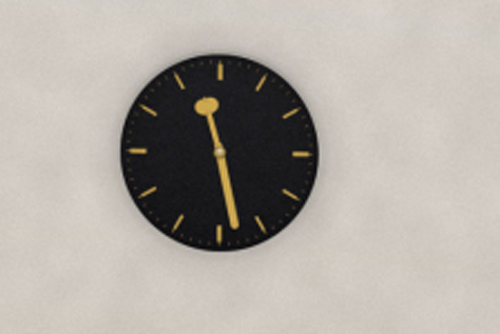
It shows {"hour": 11, "minute": 28}
